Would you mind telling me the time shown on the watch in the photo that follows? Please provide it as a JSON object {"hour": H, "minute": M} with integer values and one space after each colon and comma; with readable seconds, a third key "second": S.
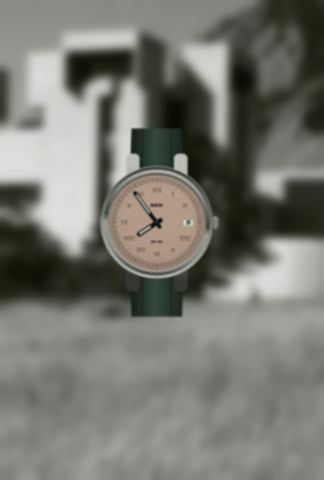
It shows {"hour": 7, "minute": 54}
